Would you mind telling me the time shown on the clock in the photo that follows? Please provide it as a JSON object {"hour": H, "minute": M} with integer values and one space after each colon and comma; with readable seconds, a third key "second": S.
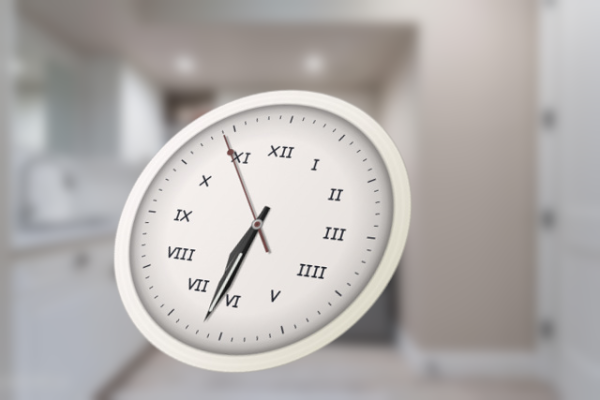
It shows {"hour": 6, "minute": 31, "second": 54}
